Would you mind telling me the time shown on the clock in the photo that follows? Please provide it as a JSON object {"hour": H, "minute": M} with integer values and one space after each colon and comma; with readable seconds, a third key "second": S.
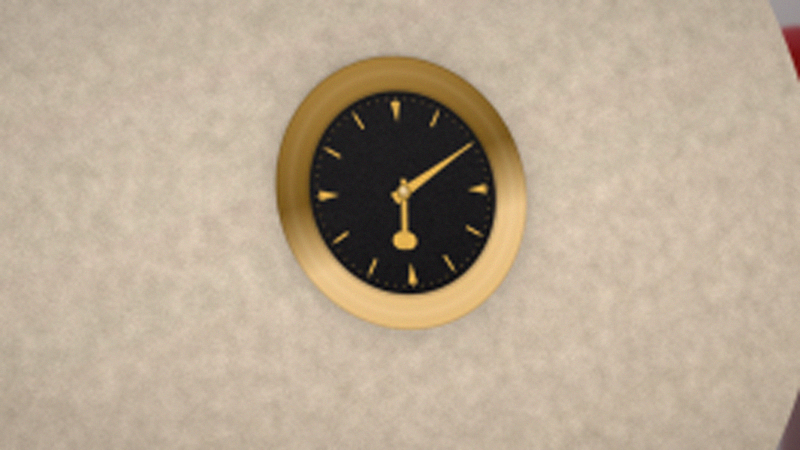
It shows {"hour": 6, "minute": 10}
